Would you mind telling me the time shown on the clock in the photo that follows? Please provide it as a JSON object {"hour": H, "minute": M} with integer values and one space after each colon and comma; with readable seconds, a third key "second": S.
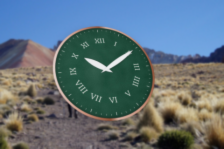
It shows {"hour": 10, "minute": 10}
